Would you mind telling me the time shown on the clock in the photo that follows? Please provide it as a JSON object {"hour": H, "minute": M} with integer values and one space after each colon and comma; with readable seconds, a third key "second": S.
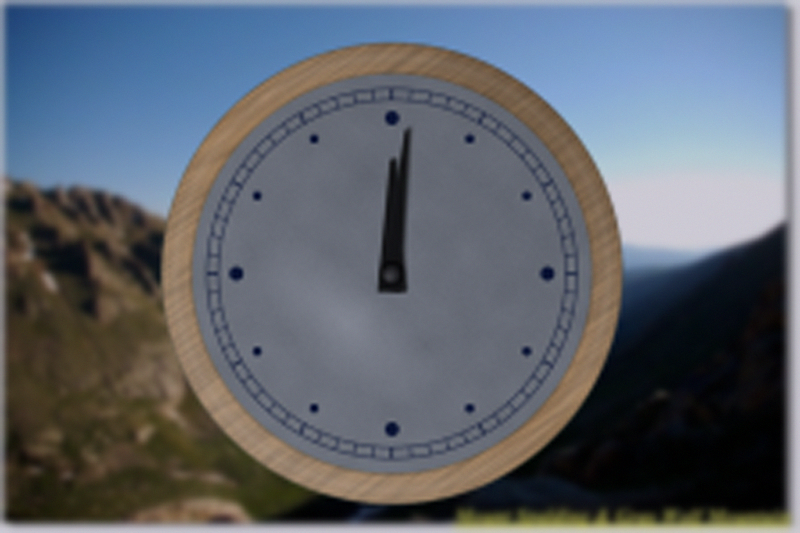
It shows {"hour": 12, "minute": 1}
